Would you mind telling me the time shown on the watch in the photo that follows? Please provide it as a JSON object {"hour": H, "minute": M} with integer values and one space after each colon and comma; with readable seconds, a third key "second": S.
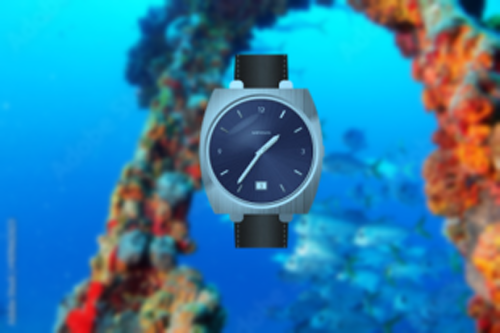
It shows {"hour": 1, "minute": 36}
